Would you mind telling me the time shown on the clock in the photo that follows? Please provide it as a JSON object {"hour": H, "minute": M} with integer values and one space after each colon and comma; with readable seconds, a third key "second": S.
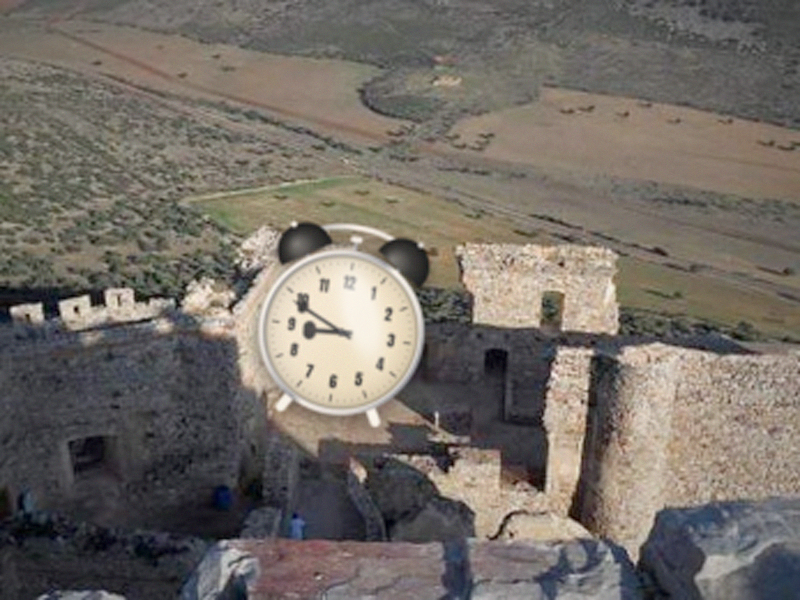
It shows {"hour": 8, "minute": 49}
